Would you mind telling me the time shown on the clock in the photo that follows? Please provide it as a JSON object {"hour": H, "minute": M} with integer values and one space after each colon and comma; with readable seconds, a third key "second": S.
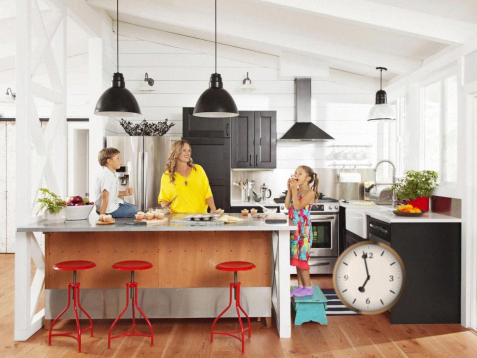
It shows {"hour": 6, "minute": 58}
